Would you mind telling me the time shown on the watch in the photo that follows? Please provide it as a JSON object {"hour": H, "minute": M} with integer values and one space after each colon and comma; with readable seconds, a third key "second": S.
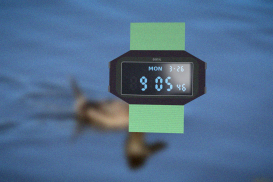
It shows {"hour": 9, "minute": 5, "second": 46}
